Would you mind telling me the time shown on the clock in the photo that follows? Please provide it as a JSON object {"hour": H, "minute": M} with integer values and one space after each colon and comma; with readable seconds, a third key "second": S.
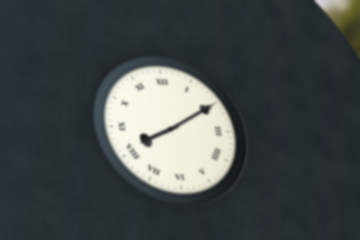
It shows {"hour": 8, "minute": 10}
